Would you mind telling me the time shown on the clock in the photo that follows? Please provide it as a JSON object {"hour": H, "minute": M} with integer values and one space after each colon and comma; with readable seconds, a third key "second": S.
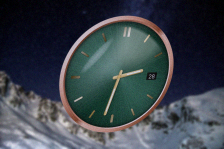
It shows {"hour": 2, "minute": 32}
